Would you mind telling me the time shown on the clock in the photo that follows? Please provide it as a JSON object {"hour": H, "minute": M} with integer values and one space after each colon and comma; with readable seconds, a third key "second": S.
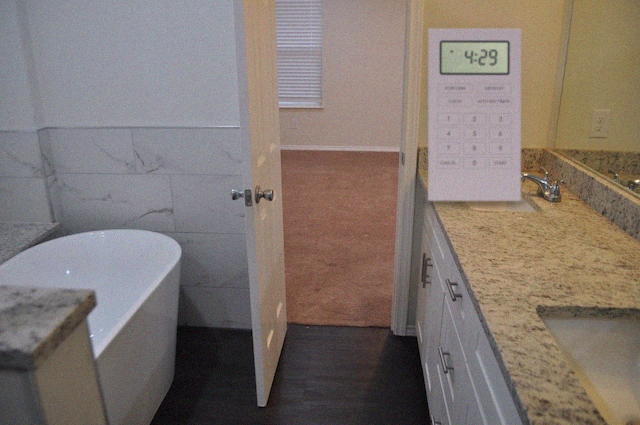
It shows {"hour": 4, "minute": 29}
